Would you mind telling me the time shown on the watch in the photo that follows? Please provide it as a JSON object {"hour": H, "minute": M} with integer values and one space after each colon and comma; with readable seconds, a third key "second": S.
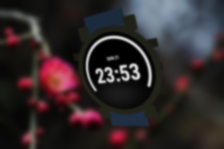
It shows {"hour": 23, "minute": 53}
